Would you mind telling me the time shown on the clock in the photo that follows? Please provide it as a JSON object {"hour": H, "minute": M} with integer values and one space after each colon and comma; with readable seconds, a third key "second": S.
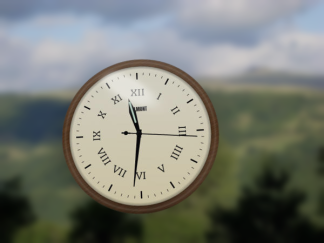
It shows {"hour": 11, "minute": 31, "second": 16}
